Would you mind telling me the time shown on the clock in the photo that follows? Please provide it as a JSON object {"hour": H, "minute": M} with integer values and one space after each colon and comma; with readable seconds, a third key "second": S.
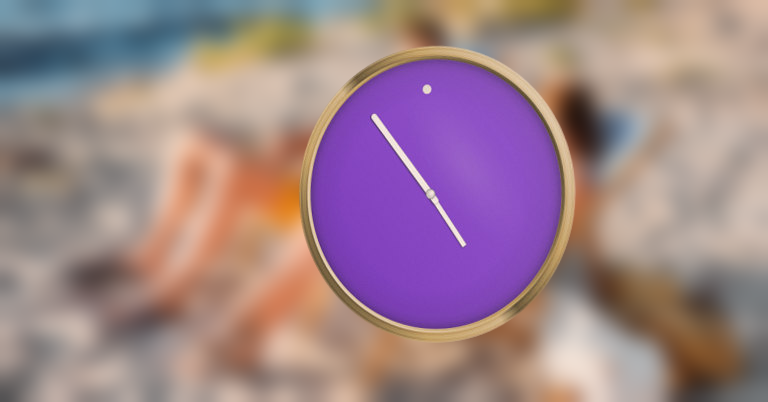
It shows {"hour": 4, "minute": 54}
